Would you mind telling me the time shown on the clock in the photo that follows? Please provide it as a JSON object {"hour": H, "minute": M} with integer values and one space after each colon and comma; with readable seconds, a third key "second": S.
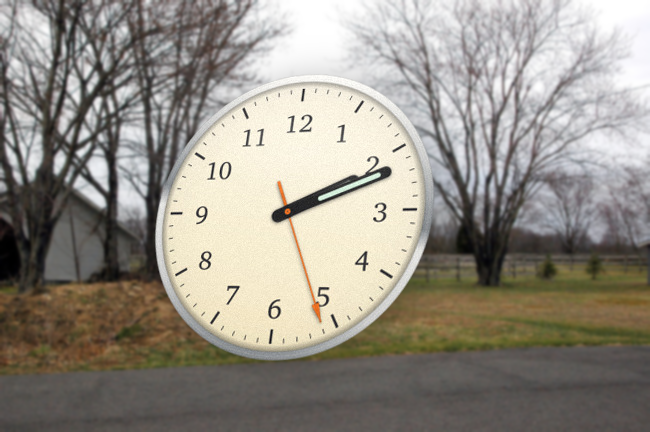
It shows {"hour": 2, "minute": 11, "second": 26}
